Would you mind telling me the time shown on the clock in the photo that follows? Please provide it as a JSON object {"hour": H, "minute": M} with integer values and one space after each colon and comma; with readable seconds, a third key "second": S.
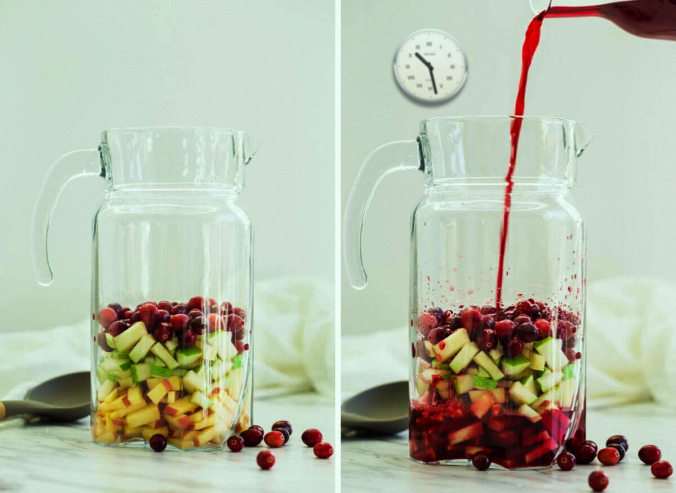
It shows {"hour": 10, "minute": 28}
